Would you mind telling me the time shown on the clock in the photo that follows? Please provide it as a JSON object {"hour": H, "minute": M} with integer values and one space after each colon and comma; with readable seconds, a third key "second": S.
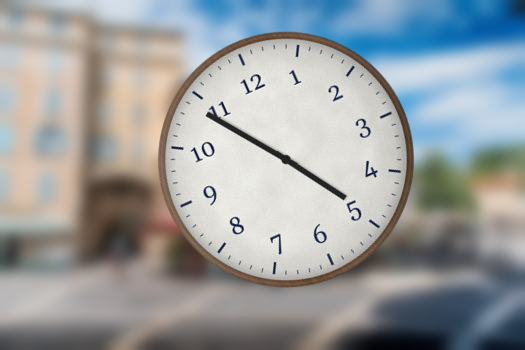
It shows {"hour": 4, "minute": 54}
